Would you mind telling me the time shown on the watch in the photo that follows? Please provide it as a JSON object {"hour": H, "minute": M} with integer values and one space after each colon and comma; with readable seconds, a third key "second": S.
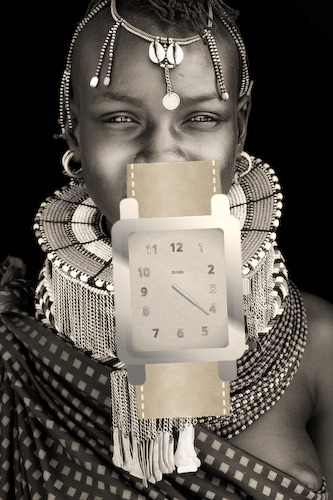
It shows {"hour": 4, "minute": 22}
